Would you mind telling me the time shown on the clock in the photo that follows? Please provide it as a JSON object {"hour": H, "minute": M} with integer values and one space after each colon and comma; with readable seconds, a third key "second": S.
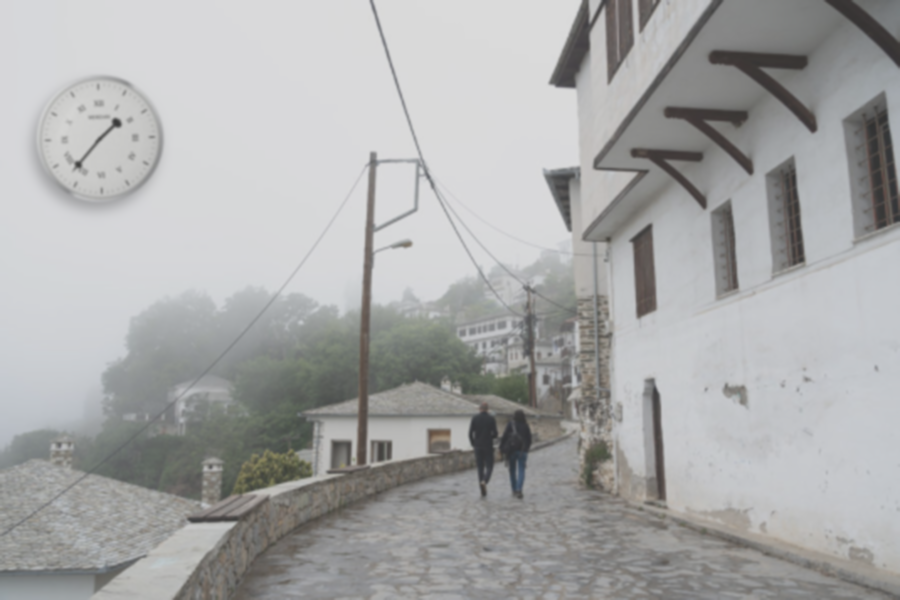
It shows {"hour": 1, "minute": 37}
